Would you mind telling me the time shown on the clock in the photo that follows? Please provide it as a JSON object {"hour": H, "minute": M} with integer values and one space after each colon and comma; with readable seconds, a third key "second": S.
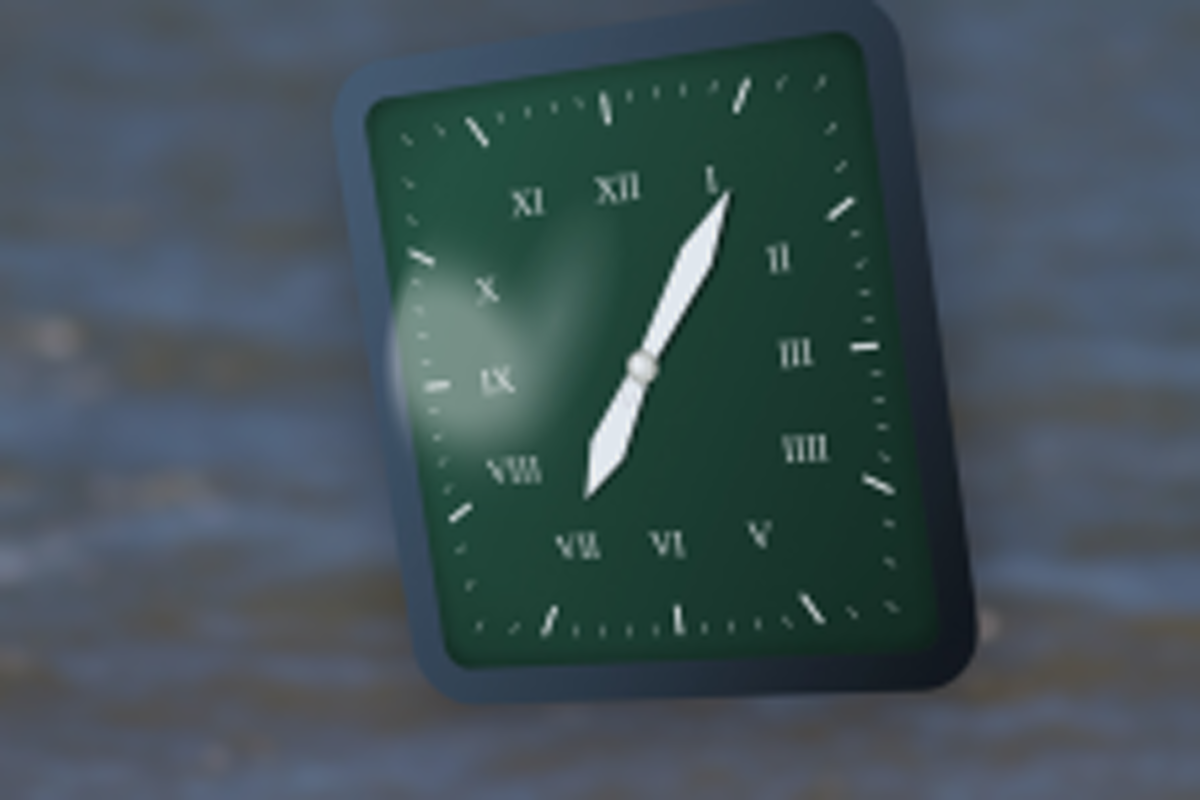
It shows {"hour": 7, "minute": 6}
